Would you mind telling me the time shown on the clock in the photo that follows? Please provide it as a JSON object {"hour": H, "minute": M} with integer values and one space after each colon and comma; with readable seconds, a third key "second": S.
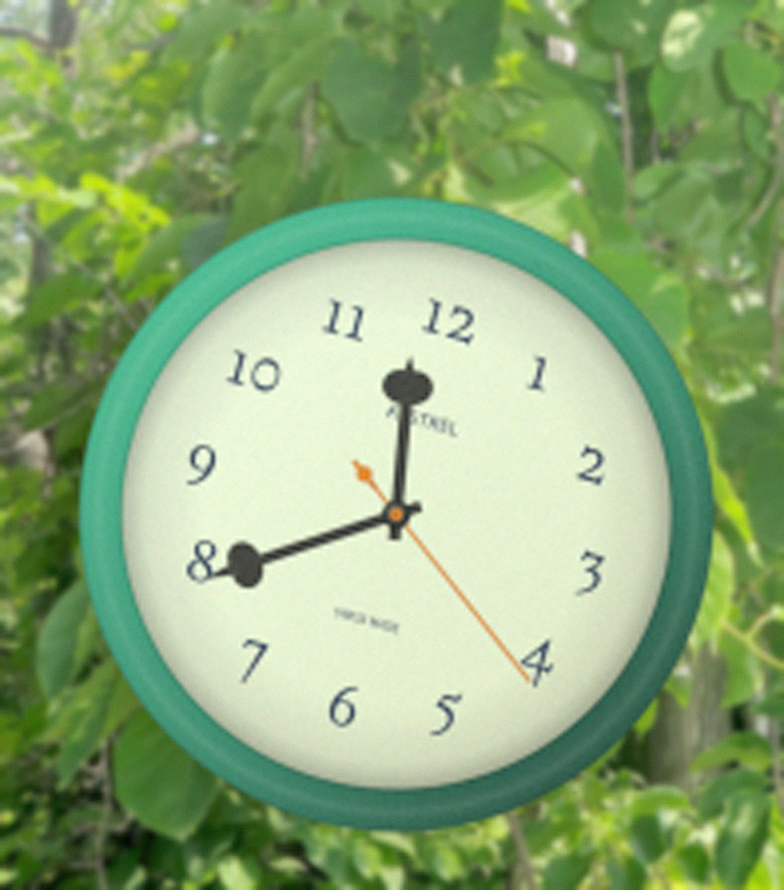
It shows {"hour": 11, "minute": 39, "second": 21}
